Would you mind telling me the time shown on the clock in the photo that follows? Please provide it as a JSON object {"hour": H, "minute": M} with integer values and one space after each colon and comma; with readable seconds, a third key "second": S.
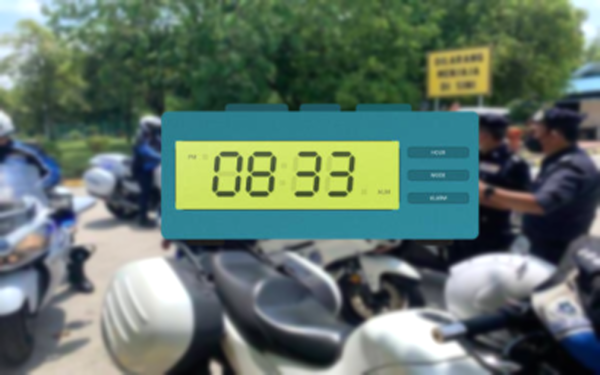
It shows {"hour": 8, "minute": 33}
